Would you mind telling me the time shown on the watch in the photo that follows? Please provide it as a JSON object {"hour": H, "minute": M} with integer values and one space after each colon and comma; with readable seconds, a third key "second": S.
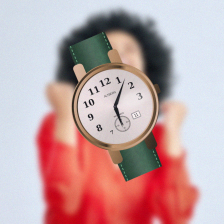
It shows {"hour": 6, "minute": 7}
